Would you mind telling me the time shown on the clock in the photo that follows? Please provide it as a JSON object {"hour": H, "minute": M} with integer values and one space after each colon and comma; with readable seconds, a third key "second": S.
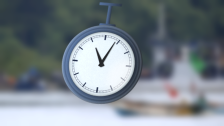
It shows {"hour": 11, "minute": 4}
